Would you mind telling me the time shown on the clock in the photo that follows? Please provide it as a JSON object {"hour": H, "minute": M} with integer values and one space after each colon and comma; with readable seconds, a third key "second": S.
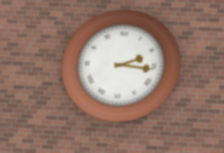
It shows {"hour": 2, "minute": 16}
